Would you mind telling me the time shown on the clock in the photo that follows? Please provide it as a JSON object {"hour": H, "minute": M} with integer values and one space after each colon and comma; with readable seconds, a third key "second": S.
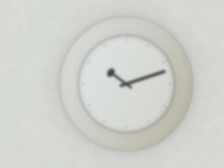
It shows {"hour": 10, "minute": 12}
